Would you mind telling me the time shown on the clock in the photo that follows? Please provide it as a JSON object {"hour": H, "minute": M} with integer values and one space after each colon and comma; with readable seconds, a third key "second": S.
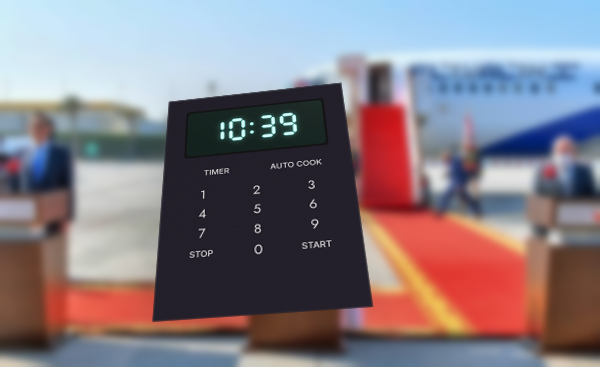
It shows {"hour": 10, "minute": 39}
